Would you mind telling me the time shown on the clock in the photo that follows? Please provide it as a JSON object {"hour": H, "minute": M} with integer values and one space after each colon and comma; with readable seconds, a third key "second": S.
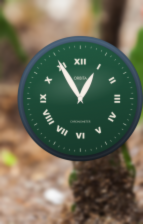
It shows {"hour": 12, "minute": 55}
